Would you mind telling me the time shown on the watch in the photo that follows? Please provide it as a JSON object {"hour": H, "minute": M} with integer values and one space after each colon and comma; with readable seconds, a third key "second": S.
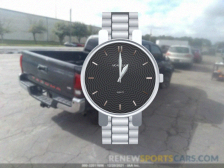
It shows {"hour": 1, "minute": 0}
